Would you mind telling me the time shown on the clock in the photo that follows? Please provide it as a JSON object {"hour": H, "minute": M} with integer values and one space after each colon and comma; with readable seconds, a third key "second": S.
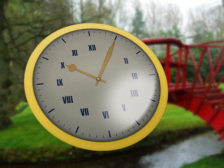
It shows {"hour": 10, "minute": 5}
